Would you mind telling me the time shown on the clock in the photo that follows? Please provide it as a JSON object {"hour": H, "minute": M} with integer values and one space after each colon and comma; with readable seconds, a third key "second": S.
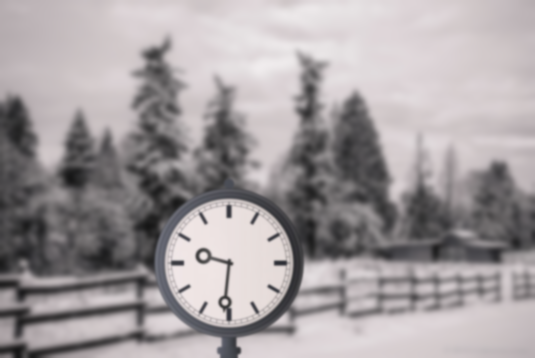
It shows {"hour": 9, "minute": 31}
